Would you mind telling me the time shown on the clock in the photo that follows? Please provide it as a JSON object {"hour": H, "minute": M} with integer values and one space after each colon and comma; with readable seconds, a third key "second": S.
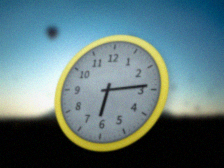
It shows {"hour": 6, "minute": 14}
